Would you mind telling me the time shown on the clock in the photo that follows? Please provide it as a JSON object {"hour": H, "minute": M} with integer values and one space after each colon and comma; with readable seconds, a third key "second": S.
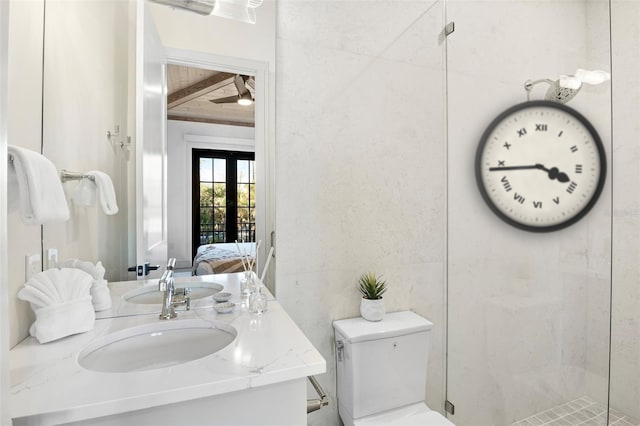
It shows {"hour": 3, "minute": 44}
